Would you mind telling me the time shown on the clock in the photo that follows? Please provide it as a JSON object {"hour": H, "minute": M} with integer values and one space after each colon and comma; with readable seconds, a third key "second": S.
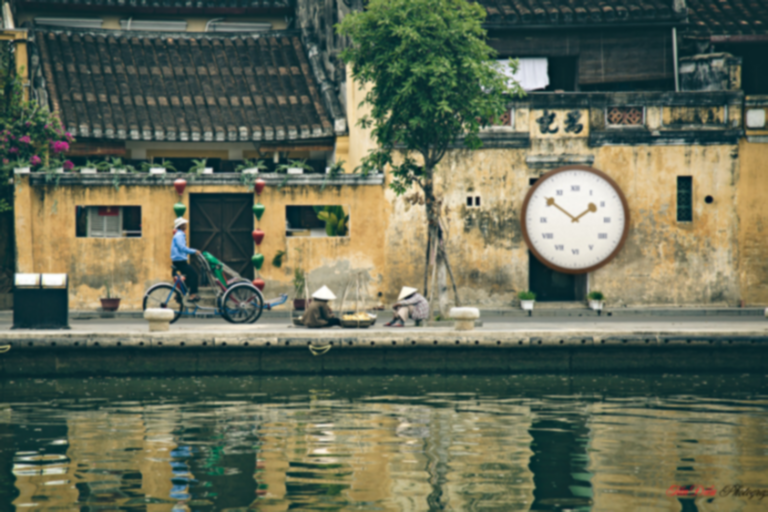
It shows {"hour": 1, "minute": 51}
